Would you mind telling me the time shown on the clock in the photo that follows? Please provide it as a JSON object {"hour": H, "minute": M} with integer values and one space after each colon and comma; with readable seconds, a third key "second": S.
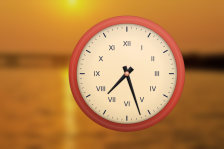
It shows {"hour": 7, "minute": 27}
